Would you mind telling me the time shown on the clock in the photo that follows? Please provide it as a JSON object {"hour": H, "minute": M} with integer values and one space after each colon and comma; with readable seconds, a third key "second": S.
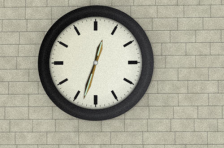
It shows {"hour": 12, "minute": 33}
